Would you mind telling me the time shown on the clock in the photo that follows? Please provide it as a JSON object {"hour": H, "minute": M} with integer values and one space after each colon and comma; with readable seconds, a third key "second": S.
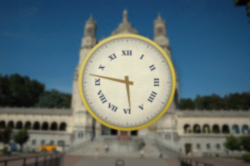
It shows {"hour": 5, "minute": 47}
